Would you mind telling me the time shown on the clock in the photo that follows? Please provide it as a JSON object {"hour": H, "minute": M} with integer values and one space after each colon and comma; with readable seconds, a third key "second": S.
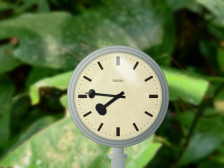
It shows {"hour": 7, "minute": 46}
